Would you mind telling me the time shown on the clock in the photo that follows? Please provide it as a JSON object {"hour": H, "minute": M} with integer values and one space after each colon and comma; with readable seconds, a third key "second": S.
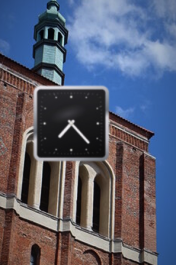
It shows {"hour": 7, "minute": 23}
